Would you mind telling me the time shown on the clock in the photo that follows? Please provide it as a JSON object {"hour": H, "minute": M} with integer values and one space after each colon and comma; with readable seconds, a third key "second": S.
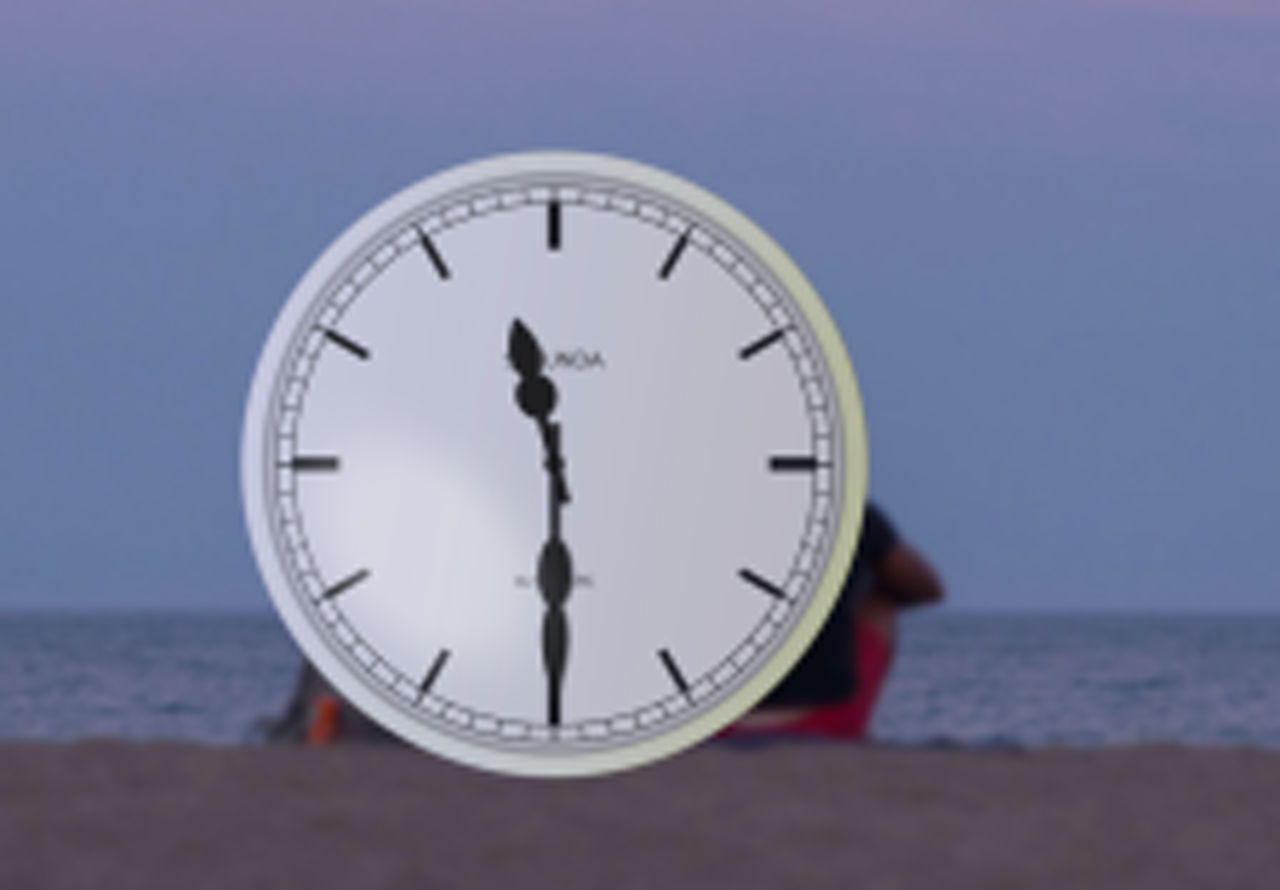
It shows {"hour": 11, "minute": 30}
